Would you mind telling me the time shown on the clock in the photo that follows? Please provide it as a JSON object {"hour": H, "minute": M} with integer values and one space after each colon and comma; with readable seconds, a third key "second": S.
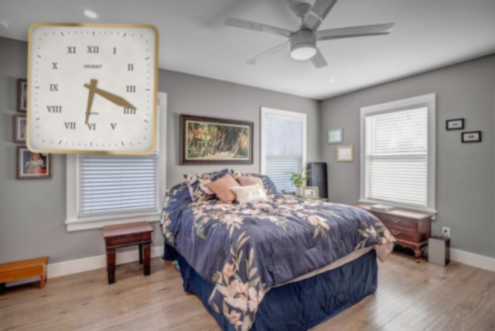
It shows {"hour": 6, "minute": 19}
